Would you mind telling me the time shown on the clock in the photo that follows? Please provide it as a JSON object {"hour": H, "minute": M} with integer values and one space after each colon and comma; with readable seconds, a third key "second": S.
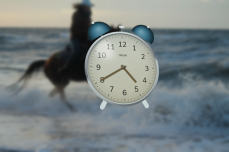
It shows {"hour": 4, "minute": 40}
